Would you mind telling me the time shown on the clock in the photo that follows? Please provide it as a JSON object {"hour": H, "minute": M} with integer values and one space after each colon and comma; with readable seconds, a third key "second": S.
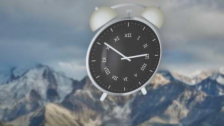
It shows {"hour": 2, "minute": 51}
